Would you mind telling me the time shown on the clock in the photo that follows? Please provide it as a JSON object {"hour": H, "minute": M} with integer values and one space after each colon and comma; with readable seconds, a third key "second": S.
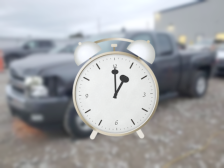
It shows {"hour": 1, "minute": 0}
